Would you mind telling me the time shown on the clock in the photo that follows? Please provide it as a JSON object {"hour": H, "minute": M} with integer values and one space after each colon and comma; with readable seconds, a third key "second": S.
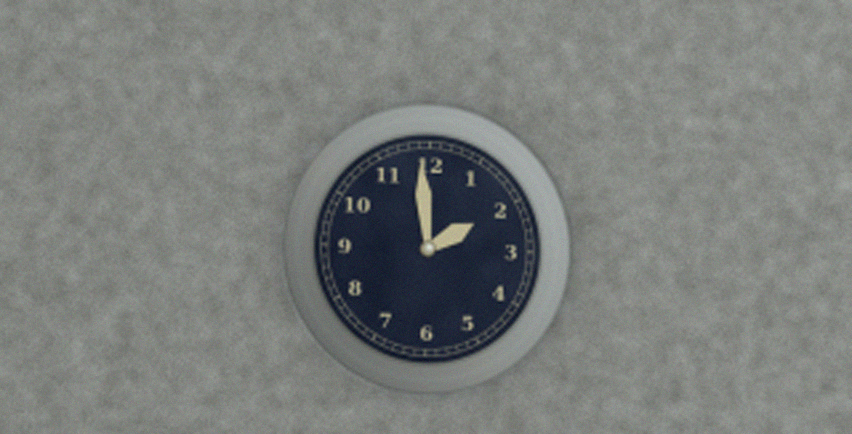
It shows {"hour": 1, "minute": 59}
